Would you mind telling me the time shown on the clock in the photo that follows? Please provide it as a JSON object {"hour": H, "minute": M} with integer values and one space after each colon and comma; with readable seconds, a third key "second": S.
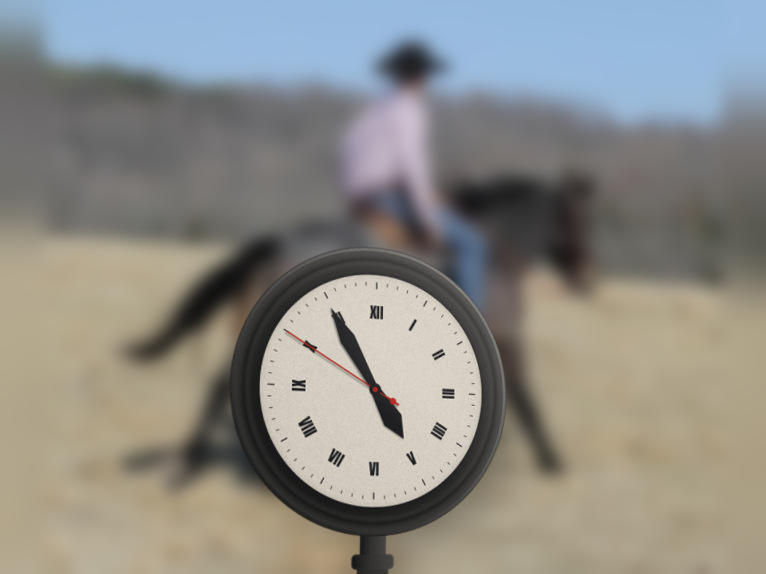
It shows {"hour": 4, "minute": 54, "second": 50}
